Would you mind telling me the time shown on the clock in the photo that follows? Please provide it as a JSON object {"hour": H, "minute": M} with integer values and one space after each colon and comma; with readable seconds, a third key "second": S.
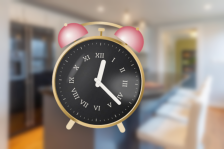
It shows {"hour": 12, "minute": 22}
